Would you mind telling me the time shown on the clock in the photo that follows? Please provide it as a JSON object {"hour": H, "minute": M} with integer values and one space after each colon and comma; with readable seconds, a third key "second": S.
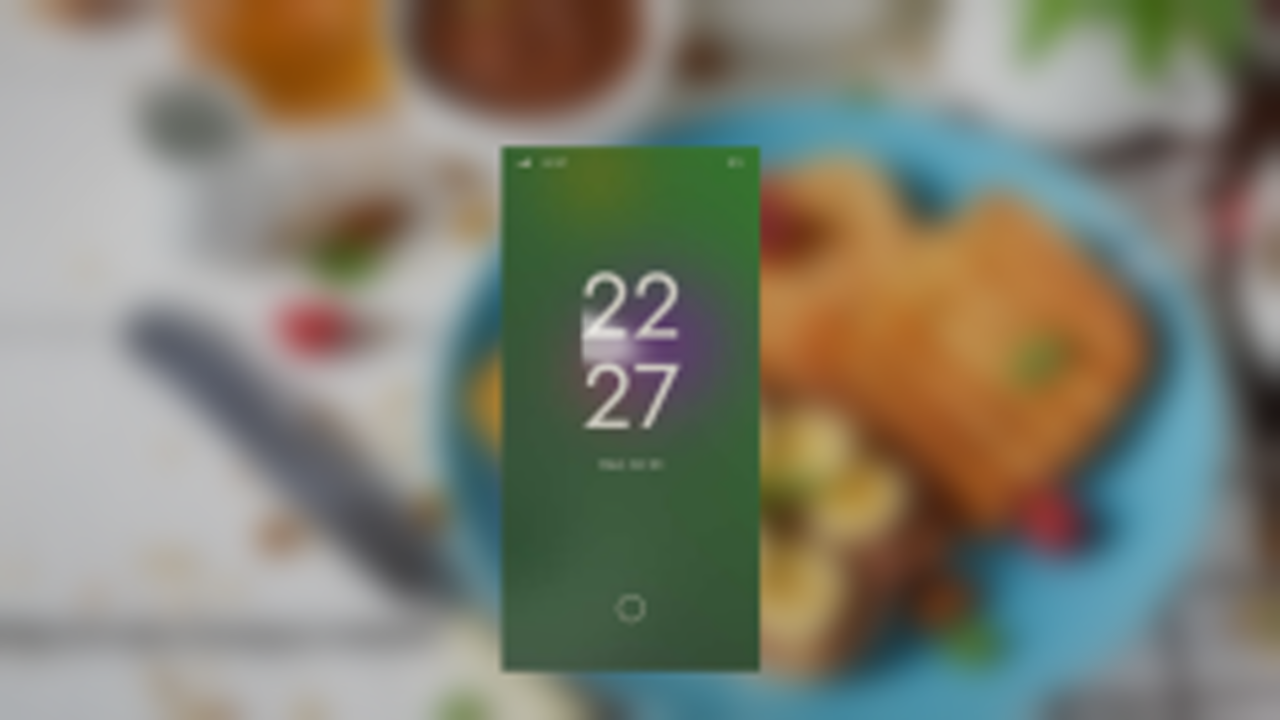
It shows {"hour": 22, "minute": 27}
